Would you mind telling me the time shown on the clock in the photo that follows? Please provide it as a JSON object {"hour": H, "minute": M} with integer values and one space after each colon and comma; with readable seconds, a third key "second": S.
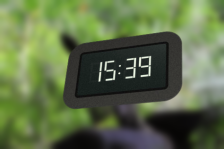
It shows {"hour": 15, "minute": 39}
